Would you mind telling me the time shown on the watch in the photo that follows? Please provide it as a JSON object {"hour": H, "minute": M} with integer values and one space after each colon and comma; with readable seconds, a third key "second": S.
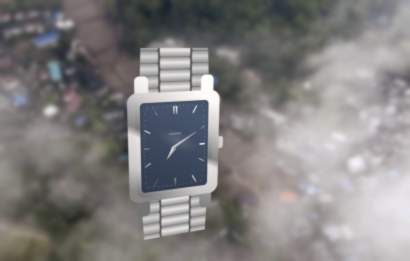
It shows {"hour": 7, "minute": 10}
